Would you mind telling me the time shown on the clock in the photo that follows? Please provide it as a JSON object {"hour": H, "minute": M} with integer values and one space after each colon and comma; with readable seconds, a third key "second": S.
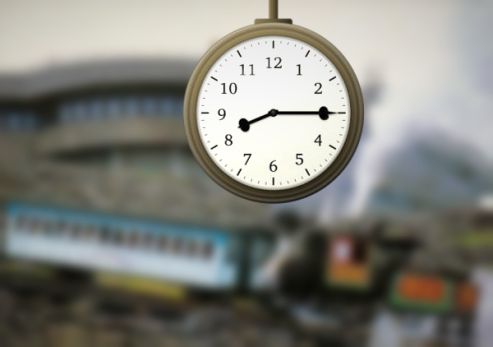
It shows {"hour": 8, "minute": 15}
